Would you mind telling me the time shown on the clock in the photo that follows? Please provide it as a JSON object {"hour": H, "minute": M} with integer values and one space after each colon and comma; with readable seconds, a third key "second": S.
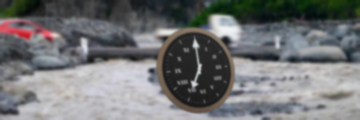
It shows {"hour": 7, "minute": 0}
